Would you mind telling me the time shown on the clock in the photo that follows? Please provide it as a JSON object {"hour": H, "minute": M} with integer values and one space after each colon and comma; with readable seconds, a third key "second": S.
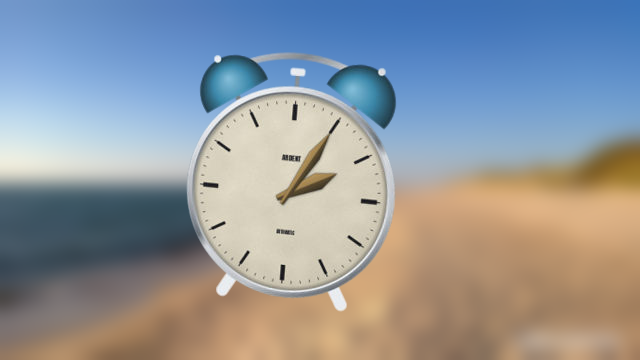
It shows {"hour": 2, "minute": 5}
